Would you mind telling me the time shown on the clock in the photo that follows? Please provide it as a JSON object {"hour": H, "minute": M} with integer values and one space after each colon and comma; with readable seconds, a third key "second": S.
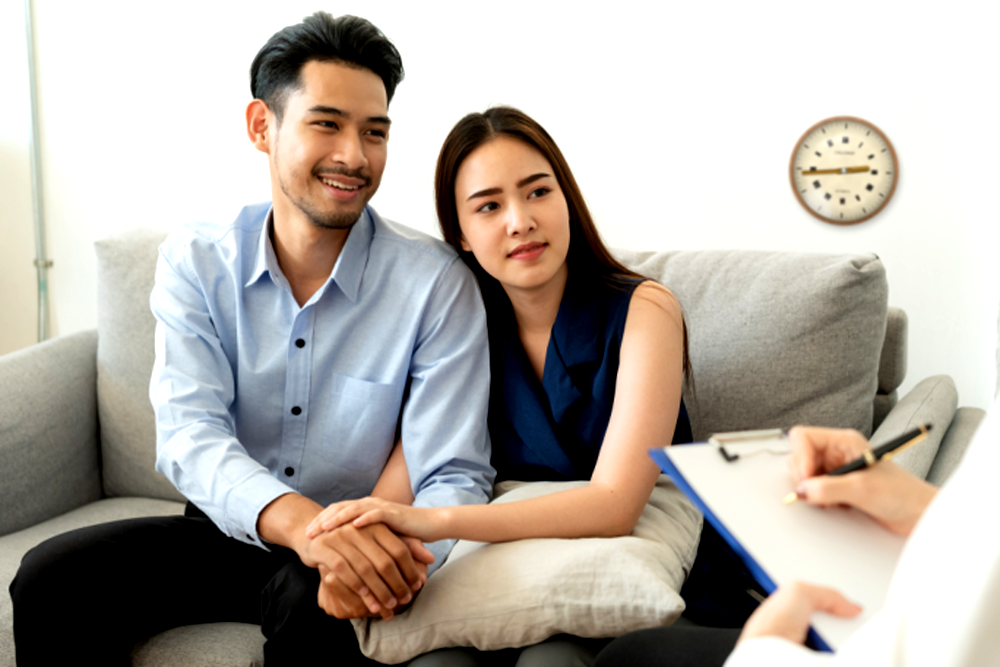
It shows {"hour": 2, "minute": 44}
